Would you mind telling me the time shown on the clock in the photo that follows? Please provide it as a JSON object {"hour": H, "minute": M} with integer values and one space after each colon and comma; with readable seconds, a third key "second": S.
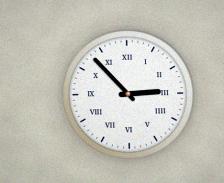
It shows {"hour": 2, "minute": 53}
